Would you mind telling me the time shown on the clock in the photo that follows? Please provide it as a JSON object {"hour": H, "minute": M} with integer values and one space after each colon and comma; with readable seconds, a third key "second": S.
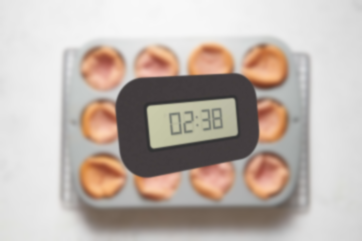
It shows {"hour": 2, "minute": 38}
